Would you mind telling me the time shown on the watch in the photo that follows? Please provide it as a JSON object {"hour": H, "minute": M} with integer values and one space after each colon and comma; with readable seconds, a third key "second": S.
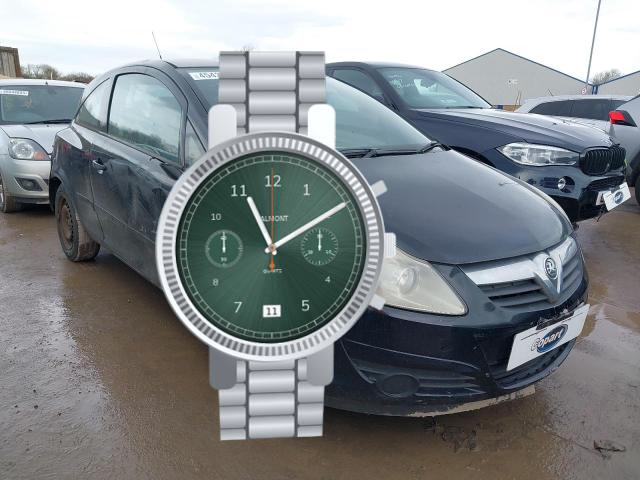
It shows {"hour": 11, "minute": 10}
